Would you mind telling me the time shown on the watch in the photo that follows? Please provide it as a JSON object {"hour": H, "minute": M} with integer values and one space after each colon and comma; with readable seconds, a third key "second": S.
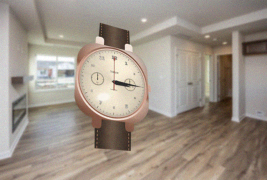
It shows {"hour": 3, "minute": 15}
